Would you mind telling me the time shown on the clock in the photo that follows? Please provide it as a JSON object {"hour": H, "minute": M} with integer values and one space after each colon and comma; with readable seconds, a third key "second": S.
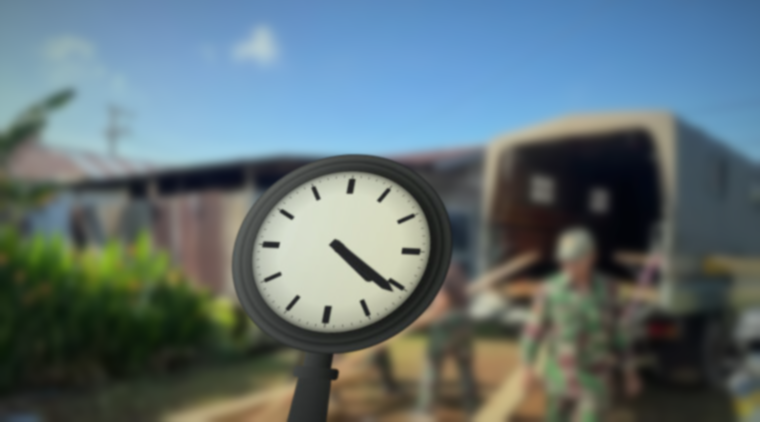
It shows {"hour": 4, "minute": 21}
